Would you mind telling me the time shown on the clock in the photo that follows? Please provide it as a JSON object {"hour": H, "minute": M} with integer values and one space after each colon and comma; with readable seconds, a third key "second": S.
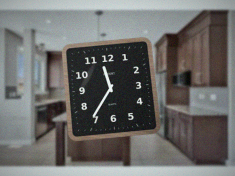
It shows {"hour": 11, "minute": 36}
